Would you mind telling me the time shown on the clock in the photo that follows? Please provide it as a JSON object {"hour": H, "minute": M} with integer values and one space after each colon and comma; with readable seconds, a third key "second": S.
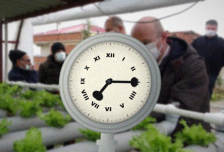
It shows {"hour": 7, "minute": 15}
